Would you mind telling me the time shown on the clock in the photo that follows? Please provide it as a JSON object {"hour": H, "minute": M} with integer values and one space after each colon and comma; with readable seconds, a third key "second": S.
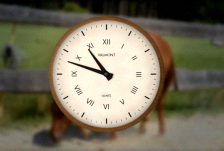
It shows {"hour": 10, "minute": 48}
